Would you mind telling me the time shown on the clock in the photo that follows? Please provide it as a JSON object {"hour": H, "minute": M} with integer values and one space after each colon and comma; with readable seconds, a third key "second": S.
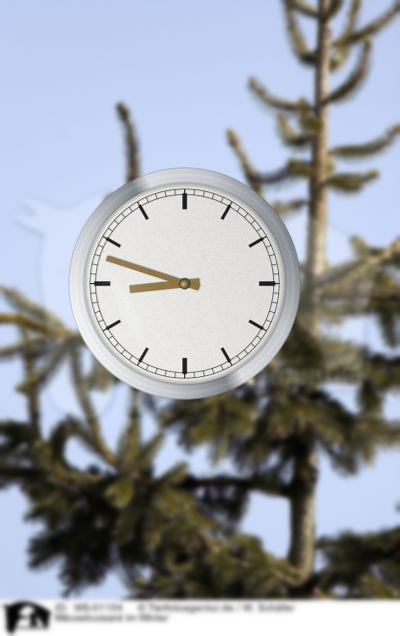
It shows {"hour": 8, "minute": 48}
